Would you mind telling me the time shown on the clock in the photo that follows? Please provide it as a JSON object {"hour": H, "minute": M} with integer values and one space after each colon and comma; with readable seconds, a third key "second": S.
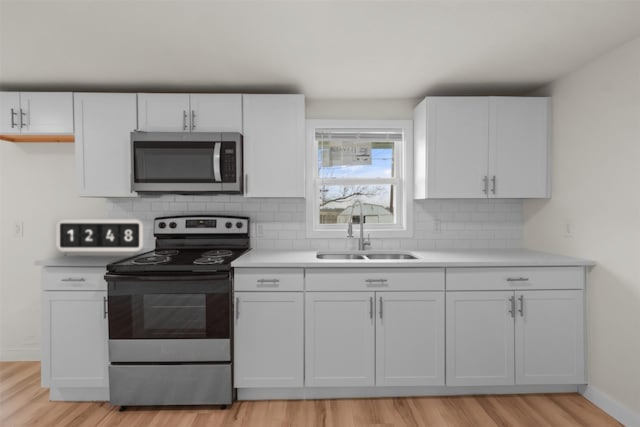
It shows {"hour": 12, "minute": 48}
